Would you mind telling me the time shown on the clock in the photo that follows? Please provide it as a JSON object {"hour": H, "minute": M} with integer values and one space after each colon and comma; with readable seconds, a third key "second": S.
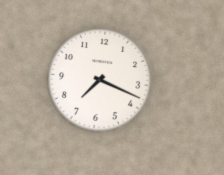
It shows {"hour": 7, "minute": 18}
